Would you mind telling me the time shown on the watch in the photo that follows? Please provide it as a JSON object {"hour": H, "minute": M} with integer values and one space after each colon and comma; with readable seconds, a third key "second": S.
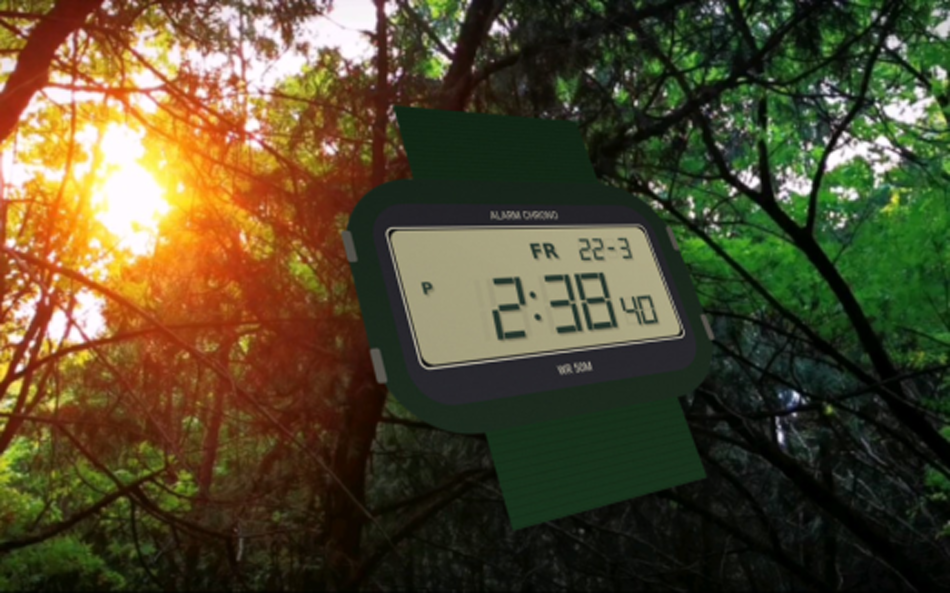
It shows {"hour": 2, "minute": 38, "second": 40}
